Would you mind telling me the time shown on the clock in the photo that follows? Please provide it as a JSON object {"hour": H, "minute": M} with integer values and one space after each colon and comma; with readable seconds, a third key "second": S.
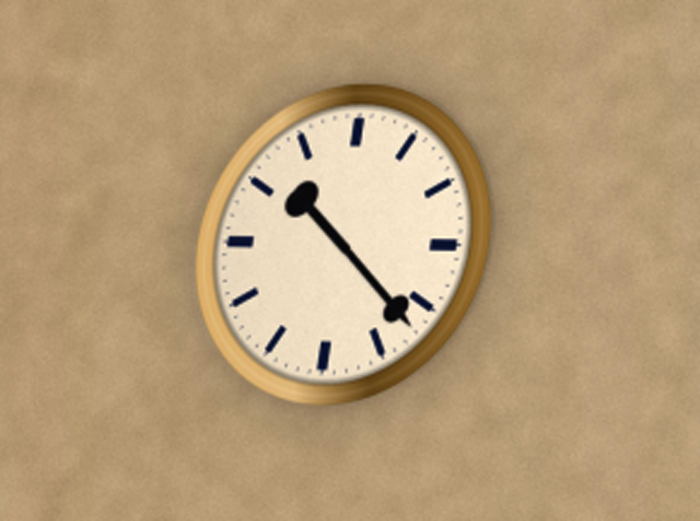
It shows {"hour": 10, "minute": 22}
